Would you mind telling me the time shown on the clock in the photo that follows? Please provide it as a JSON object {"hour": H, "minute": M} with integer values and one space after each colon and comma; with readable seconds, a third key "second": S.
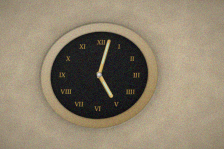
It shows {"hour": 5, "minute": 2}
